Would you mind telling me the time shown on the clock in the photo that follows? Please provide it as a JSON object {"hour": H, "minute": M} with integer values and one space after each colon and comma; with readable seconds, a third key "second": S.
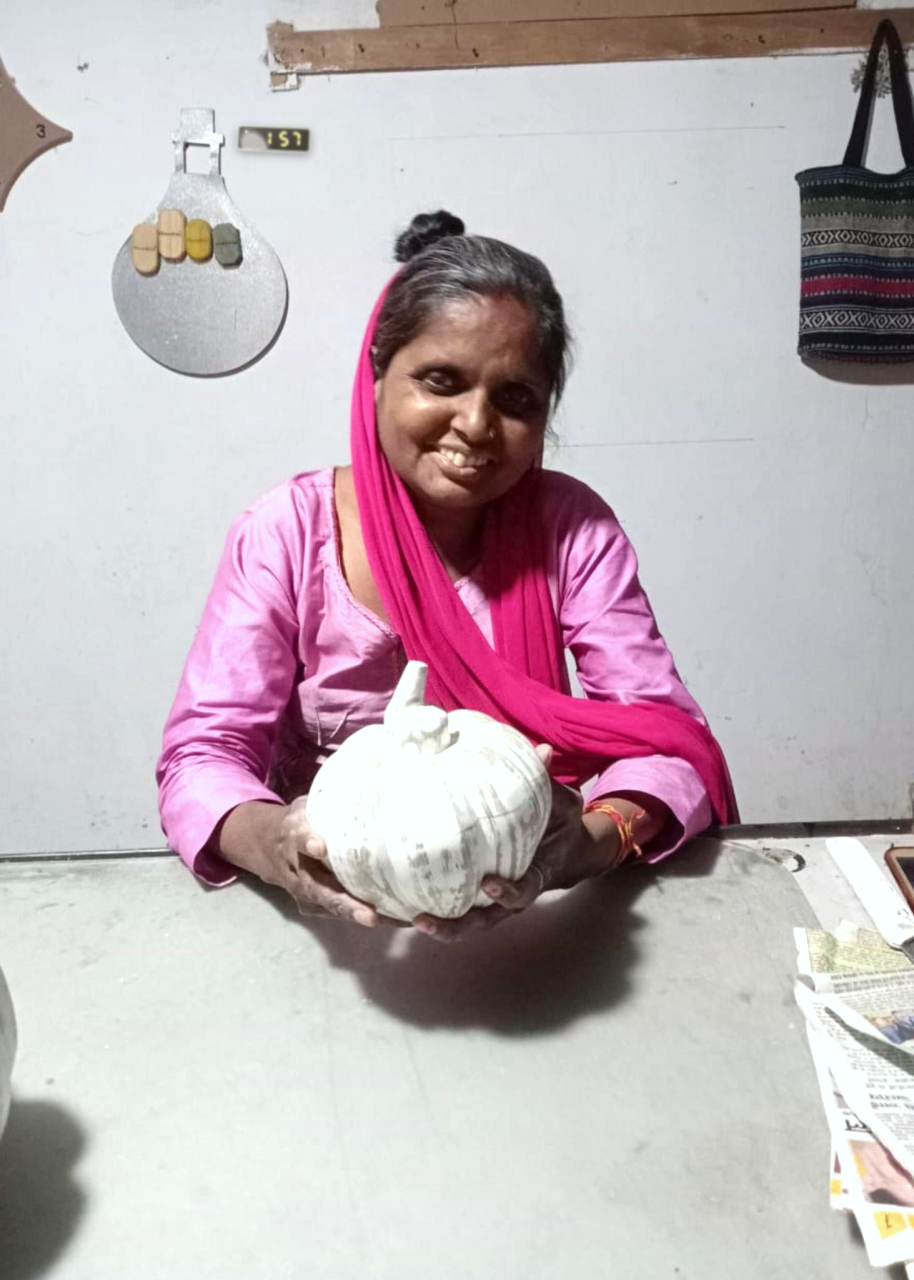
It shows {"hour": 1, "minute": 57}
